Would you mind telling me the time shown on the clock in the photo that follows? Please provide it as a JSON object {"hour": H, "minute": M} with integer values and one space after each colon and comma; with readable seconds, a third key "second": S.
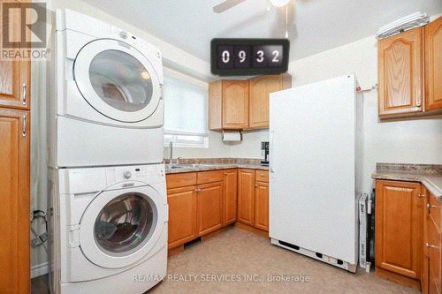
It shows {"hour": 9, "minute": 32}
